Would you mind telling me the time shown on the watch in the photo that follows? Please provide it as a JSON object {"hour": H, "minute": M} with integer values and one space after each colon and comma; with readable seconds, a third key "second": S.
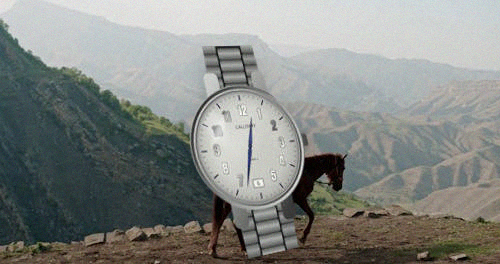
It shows {"hour": 12, "minute": 33}
